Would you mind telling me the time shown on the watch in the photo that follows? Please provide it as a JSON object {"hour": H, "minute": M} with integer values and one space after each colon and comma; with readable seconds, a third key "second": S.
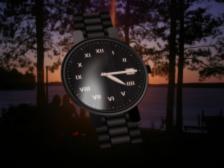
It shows {"hour": 4, "minute": 15}
